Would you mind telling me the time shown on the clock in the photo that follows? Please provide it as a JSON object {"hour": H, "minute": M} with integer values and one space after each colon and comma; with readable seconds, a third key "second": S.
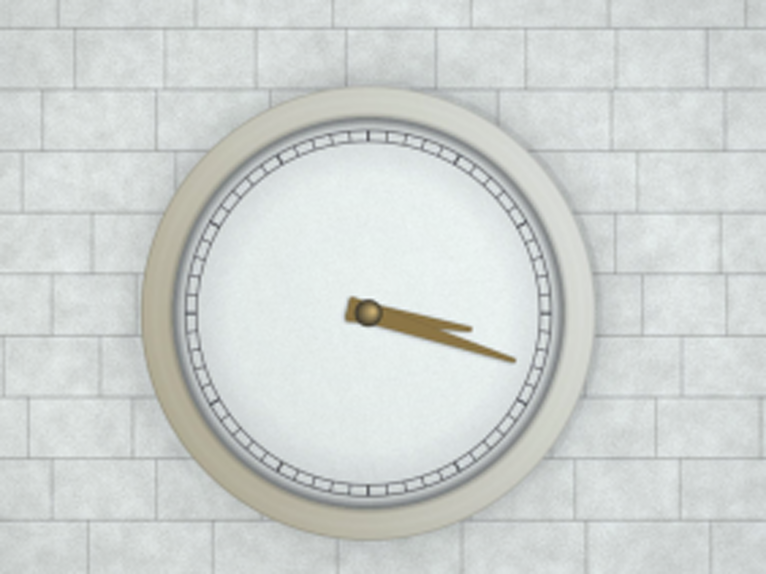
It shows {"hour": 3, "minute": 18}
